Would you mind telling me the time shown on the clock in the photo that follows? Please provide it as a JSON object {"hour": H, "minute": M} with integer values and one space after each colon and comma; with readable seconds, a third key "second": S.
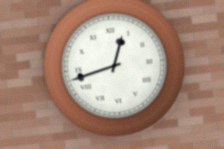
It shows {"hour": 12, "minute": 43}
